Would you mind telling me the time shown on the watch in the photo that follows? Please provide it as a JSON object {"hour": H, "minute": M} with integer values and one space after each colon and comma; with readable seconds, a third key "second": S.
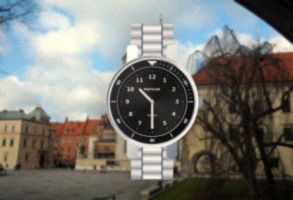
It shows {"hour": 10, "minute": 30}
